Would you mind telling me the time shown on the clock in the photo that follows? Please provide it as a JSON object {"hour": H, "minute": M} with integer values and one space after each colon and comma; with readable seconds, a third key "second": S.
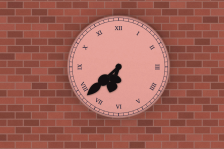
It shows {"hour": 6, "minute": 38}
